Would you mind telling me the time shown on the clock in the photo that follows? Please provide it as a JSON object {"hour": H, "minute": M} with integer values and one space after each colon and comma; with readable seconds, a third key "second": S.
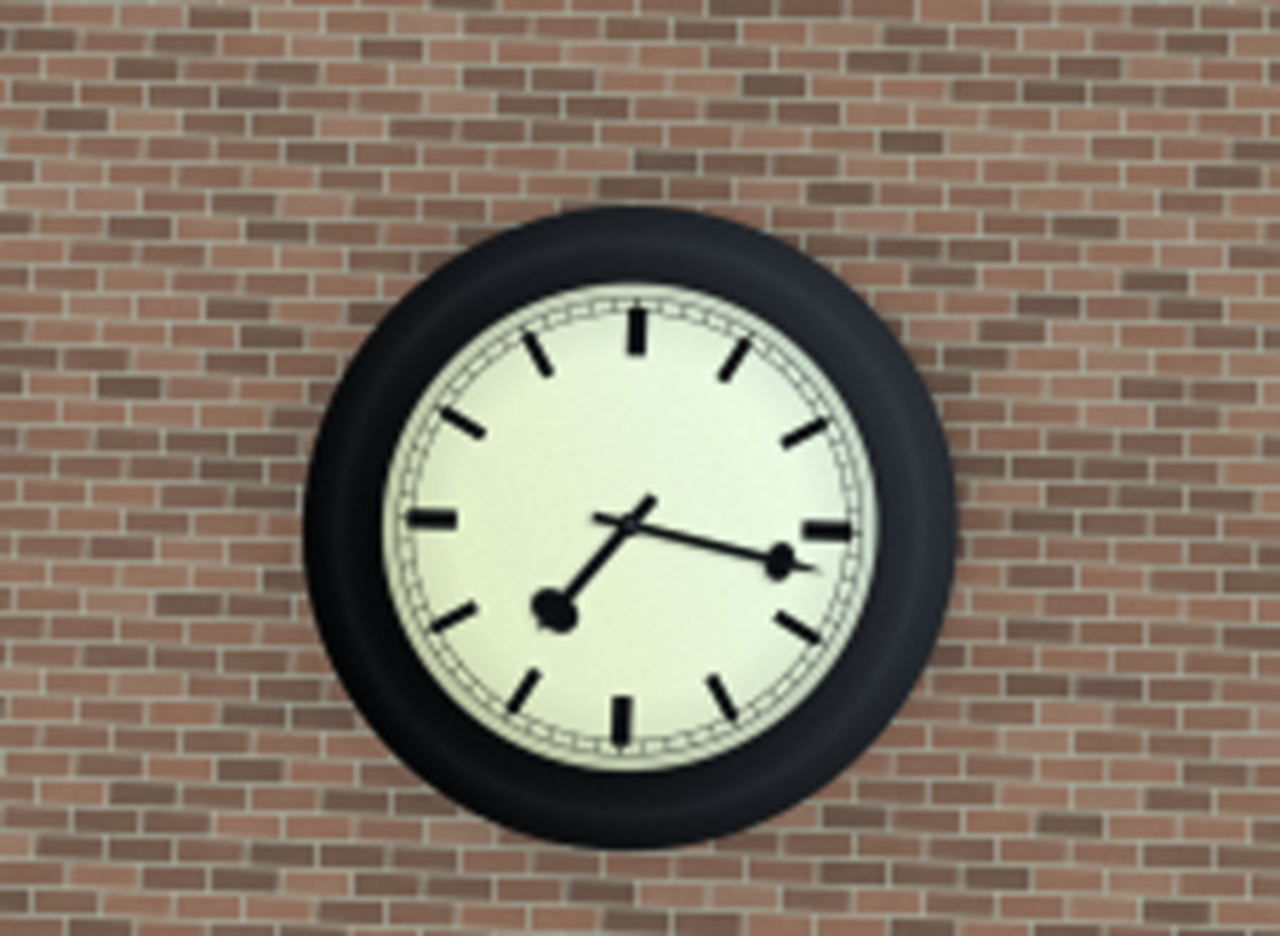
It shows {"hour": 7, "minute": 17}
